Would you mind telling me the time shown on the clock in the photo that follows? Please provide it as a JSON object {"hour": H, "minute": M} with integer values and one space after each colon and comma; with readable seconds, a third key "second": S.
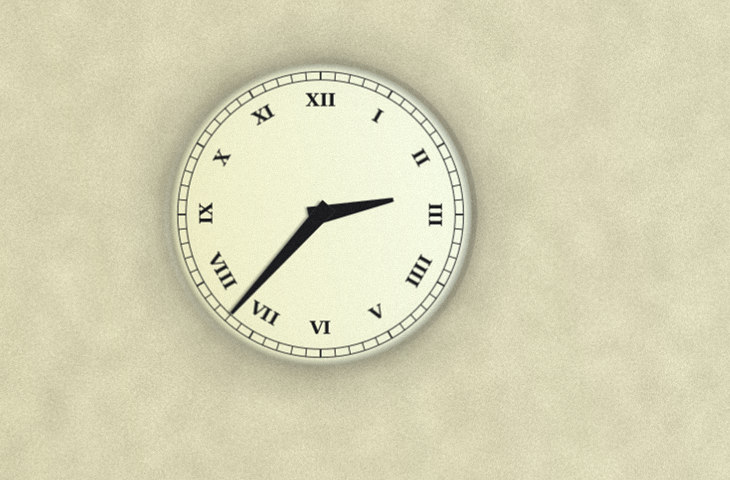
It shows {"hour": 2, "minute": 37}
